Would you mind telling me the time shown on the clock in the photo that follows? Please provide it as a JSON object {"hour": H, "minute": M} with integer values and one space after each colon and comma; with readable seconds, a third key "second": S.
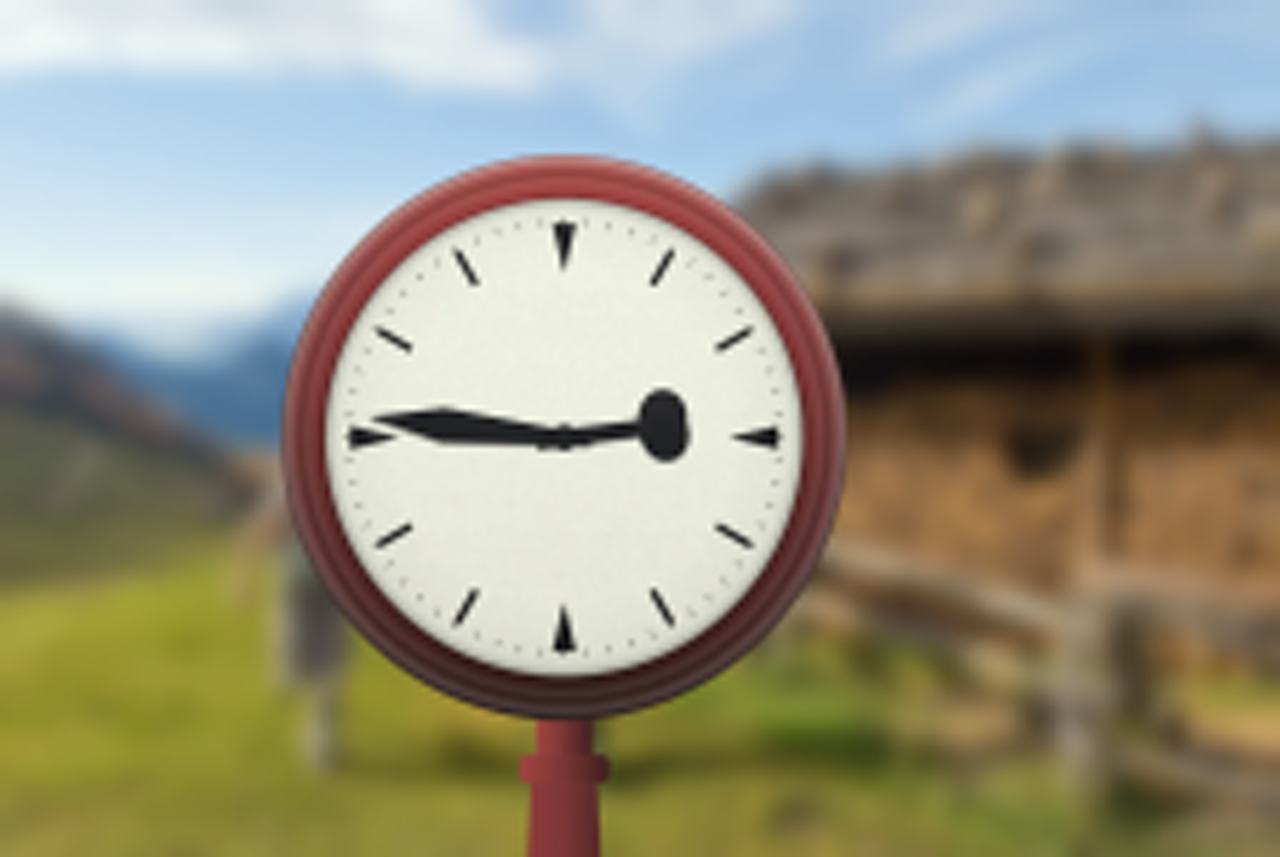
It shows {"hour": 2, "minute": 46}
